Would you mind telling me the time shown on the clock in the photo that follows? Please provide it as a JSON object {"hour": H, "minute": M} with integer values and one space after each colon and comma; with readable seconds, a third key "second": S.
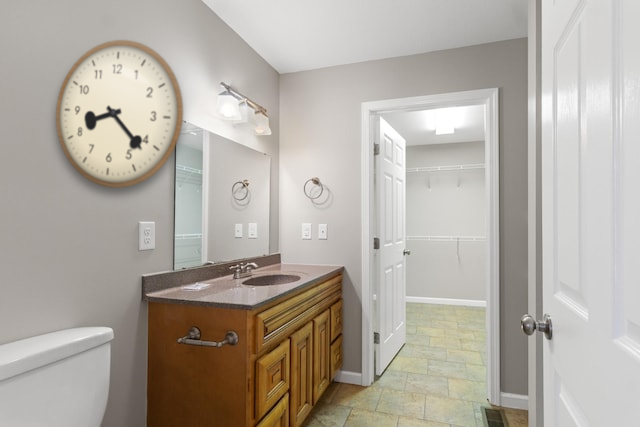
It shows {"hour": 8, "minute": 22}
